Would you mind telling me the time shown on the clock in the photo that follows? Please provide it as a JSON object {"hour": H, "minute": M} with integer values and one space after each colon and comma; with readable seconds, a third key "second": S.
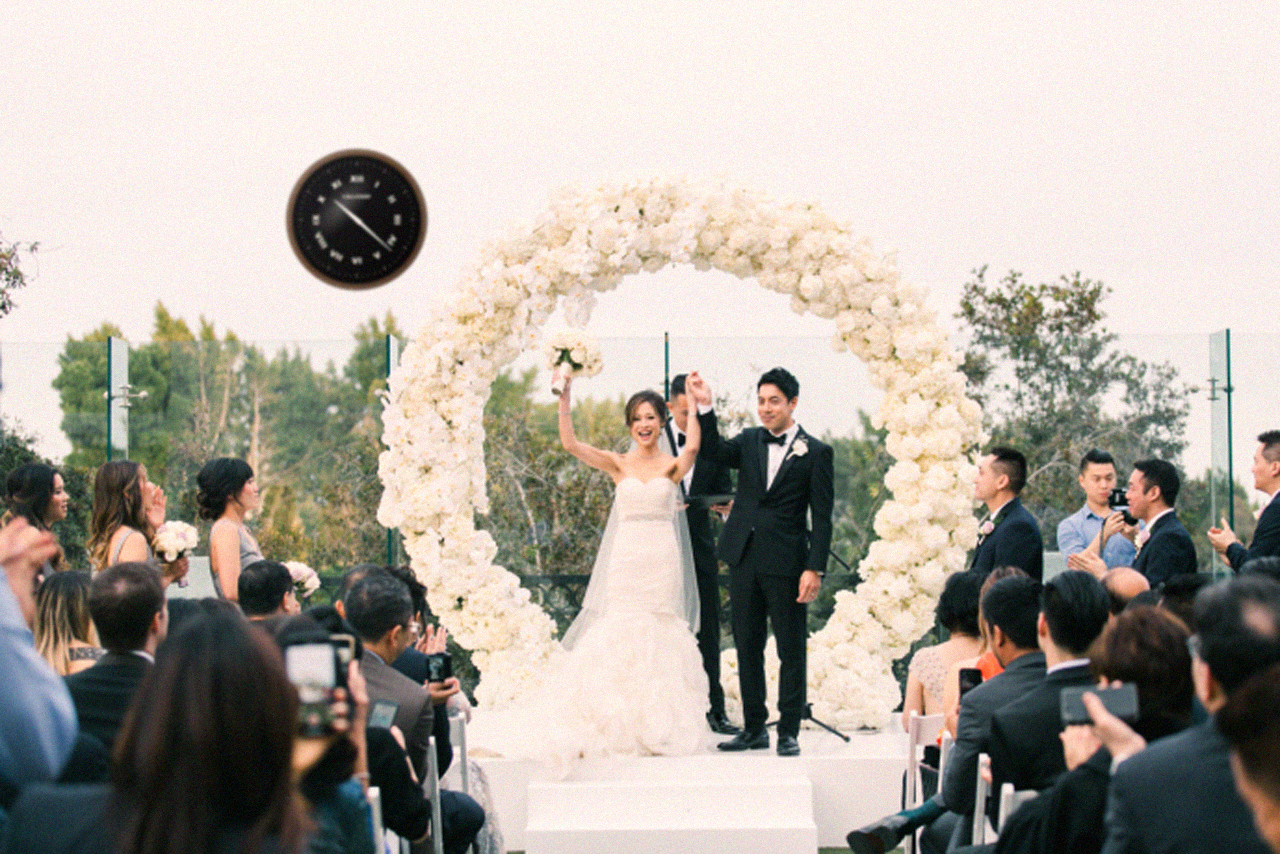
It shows {"hour": 10, "minute": 22}
